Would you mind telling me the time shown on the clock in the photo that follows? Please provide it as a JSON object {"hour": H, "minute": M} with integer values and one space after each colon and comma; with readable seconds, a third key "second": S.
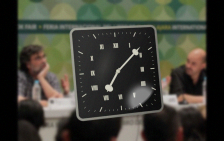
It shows {"hour": 7, "minute": 8}
